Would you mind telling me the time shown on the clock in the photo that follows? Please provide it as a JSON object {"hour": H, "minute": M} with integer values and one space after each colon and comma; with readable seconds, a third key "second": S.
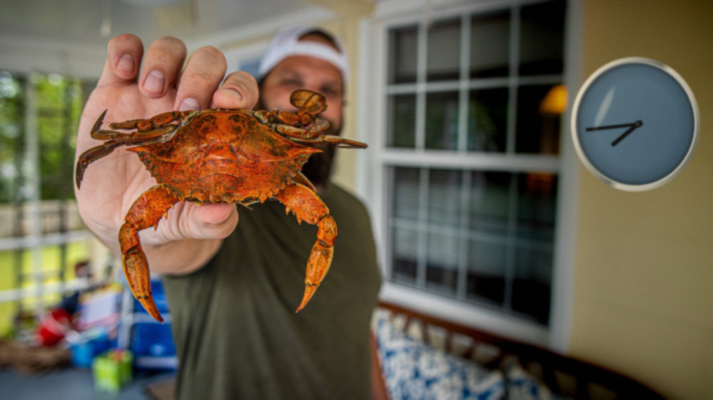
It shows {"hour": 7, "minute": 44}
